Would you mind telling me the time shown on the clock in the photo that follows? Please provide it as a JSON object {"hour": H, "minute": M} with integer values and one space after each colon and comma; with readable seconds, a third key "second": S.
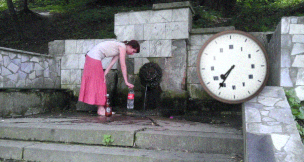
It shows {"hour": 7, "minute": 36}
